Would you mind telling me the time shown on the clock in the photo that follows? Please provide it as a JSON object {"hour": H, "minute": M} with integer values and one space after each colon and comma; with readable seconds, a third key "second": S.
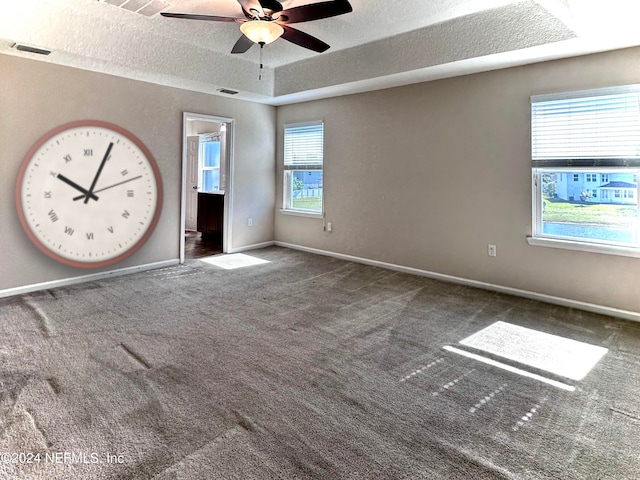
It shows {"hour": 10, "minute": 4, "second": 12}
